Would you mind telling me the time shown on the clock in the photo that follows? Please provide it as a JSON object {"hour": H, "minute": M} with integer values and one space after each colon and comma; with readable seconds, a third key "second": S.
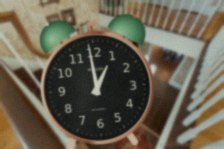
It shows {"hour": 12, "minute": 59}
